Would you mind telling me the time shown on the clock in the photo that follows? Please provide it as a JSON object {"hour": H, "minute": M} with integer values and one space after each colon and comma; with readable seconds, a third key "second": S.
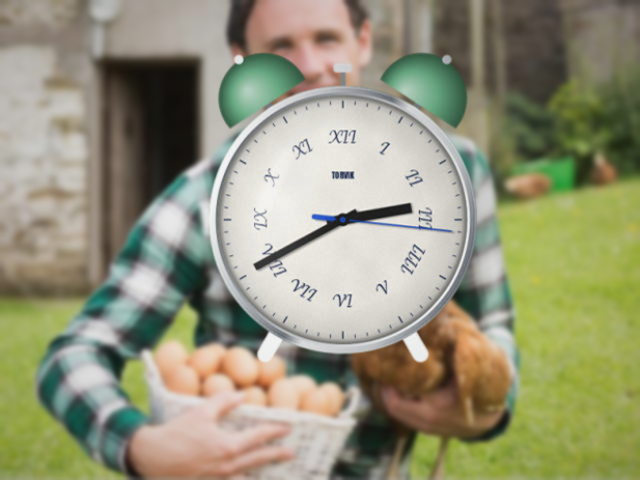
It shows {"hour": 2, "minute": 40, "second": 16}
